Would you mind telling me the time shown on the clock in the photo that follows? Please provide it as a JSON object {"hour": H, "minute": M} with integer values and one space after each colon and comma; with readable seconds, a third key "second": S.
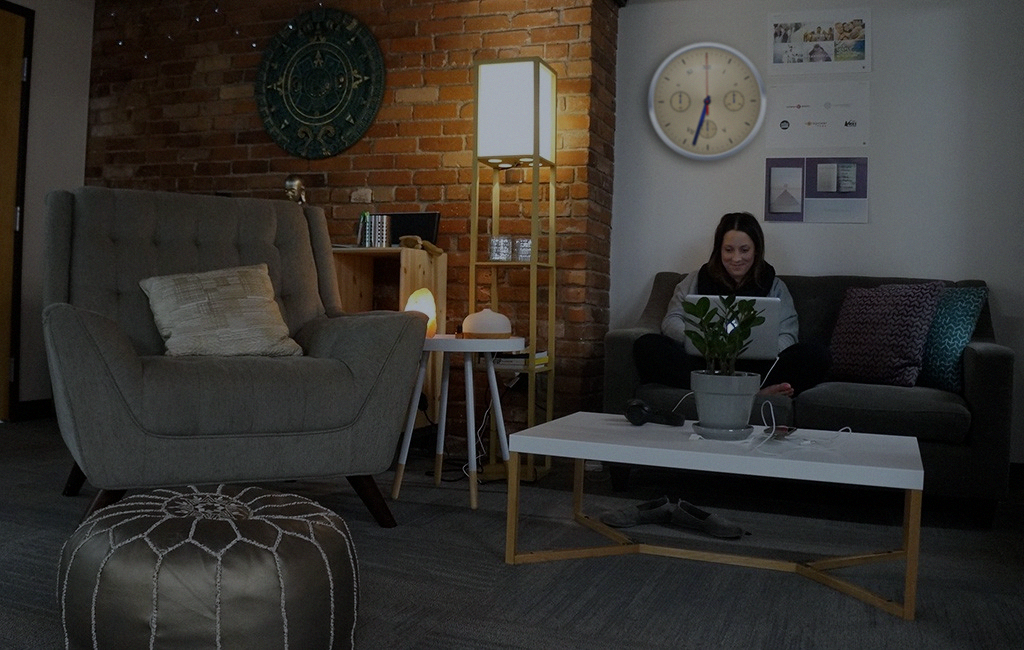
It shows {"hour": 6, "minute": 33}
